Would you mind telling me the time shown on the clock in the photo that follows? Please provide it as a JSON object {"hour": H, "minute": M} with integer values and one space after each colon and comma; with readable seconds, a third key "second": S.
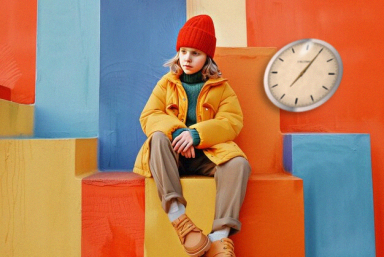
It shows {"hour": 7, "minute": 5}
